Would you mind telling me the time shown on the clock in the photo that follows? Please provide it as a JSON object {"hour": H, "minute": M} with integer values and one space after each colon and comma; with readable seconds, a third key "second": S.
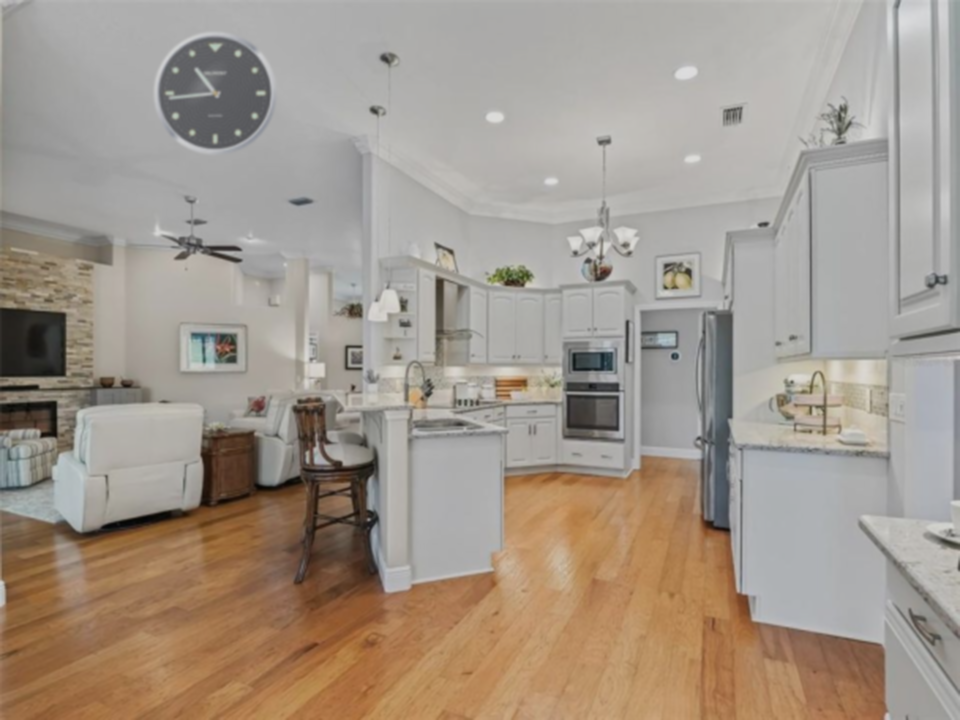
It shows {"hour": 10, "minute": 44}
